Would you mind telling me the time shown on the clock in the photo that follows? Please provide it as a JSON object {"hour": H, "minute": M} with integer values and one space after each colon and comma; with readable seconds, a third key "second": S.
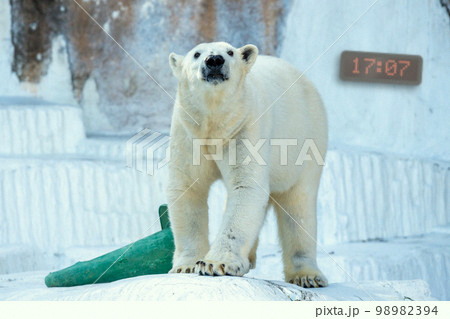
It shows {"hour": 17, "minute": 7}
